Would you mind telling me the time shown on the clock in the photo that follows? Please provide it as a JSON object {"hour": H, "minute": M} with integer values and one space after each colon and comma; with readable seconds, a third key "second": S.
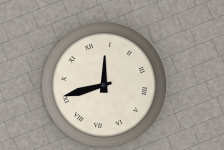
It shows {"hour": 12, "minute": 46}
